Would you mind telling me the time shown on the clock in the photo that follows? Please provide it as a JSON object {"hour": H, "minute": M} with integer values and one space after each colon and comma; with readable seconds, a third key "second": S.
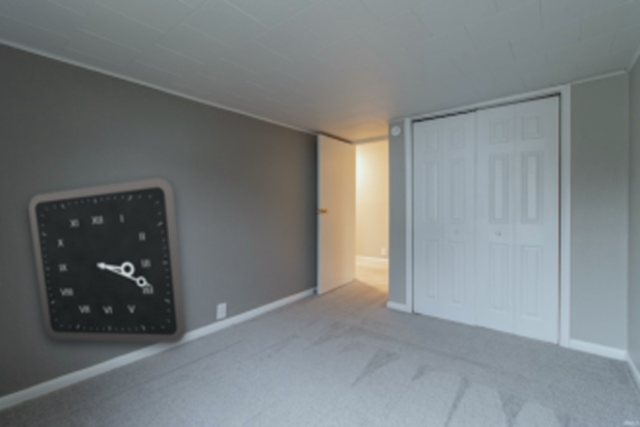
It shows {"hour": 3, "minute": 19}
